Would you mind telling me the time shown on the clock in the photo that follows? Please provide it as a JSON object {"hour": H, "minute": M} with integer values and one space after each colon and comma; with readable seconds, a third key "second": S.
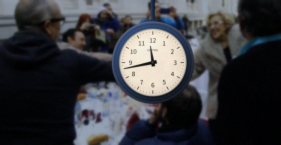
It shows {"hour": 11, "minute": 43}
